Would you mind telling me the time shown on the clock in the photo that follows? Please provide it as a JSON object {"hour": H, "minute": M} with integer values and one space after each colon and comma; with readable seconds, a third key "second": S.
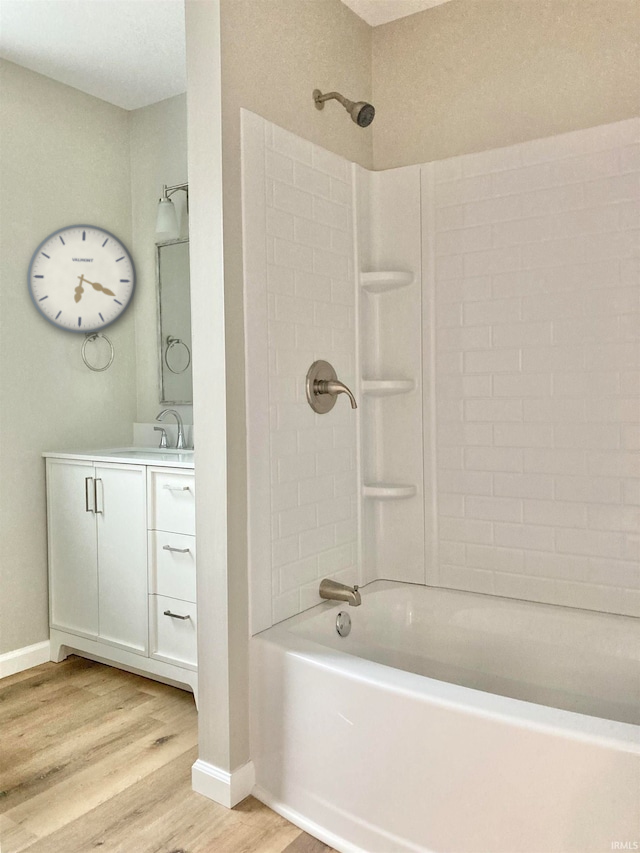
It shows {"hour": 6, "minute": 19}
